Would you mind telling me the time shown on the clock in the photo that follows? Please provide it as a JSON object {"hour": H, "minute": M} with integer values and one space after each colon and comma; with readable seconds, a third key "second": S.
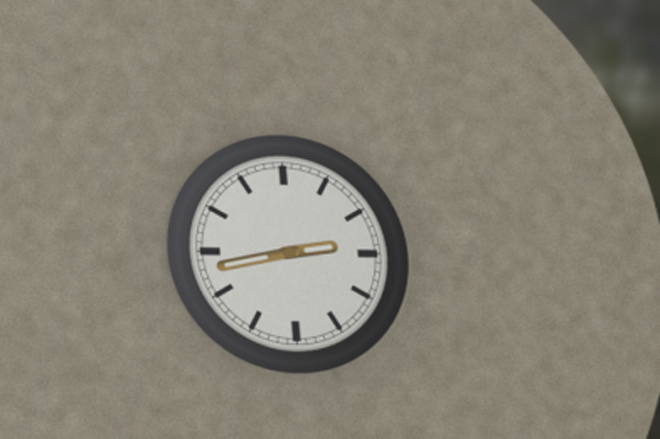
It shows {"hour": 2, "minute": 43}
